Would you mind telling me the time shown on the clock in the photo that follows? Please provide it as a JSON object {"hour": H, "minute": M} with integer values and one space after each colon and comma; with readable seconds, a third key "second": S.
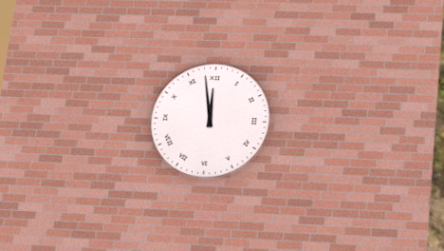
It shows {"hour": 11, "minute": 58}
